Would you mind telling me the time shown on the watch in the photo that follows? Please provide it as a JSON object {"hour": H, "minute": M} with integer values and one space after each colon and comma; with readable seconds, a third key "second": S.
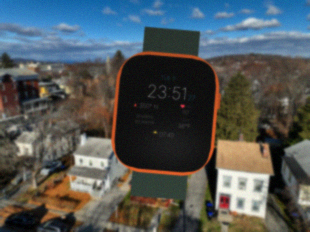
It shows {"hour": 23, "minute": 51}
